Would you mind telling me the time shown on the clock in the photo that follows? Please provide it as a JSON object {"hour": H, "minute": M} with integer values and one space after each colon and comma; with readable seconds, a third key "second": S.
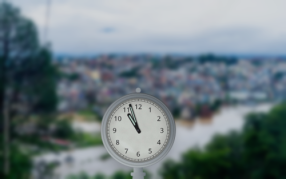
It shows {"hour": 10, "minute": 57}
